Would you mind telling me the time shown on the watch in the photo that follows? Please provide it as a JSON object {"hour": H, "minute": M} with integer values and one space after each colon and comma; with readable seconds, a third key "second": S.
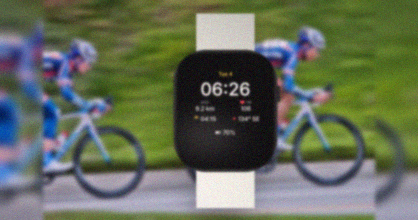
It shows {"hour": 6, "minute": 26}
